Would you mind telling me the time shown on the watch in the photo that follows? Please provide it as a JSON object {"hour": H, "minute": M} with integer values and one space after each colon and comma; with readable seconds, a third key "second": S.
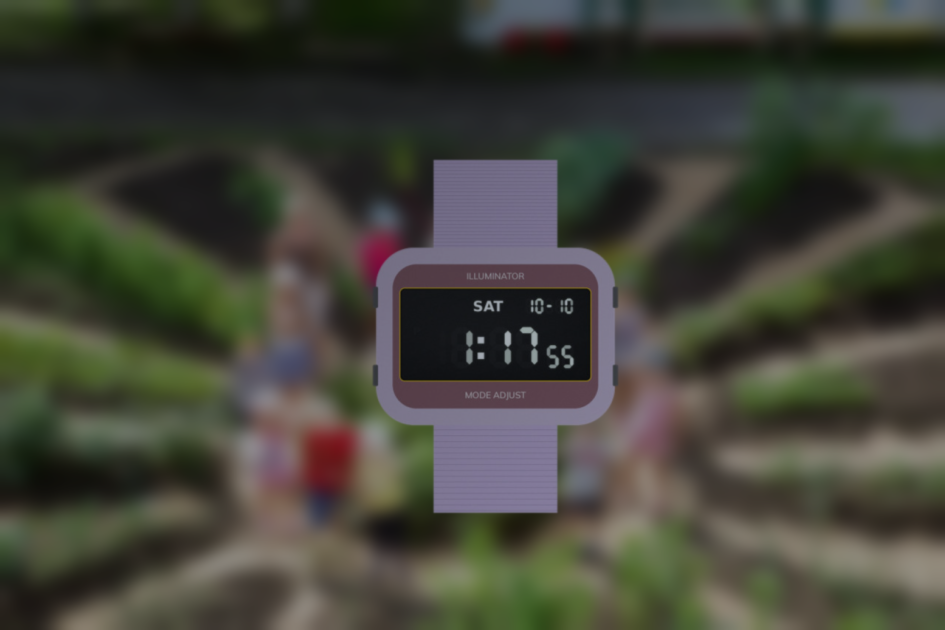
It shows {"hour": 1, "minute": 17, "second": 55}
